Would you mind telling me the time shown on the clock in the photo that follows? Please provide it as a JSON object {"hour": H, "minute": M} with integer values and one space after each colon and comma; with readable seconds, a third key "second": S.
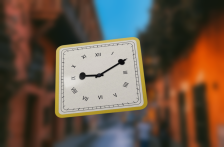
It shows {"hour": 9, "minute": 10}
